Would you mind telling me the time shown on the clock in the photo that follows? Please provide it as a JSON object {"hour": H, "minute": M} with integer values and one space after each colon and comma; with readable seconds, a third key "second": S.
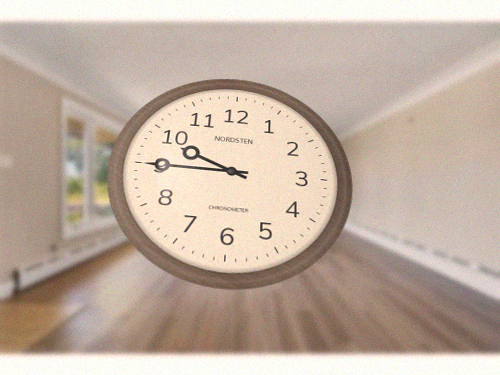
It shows {"hour": 9, "minute": 45}
